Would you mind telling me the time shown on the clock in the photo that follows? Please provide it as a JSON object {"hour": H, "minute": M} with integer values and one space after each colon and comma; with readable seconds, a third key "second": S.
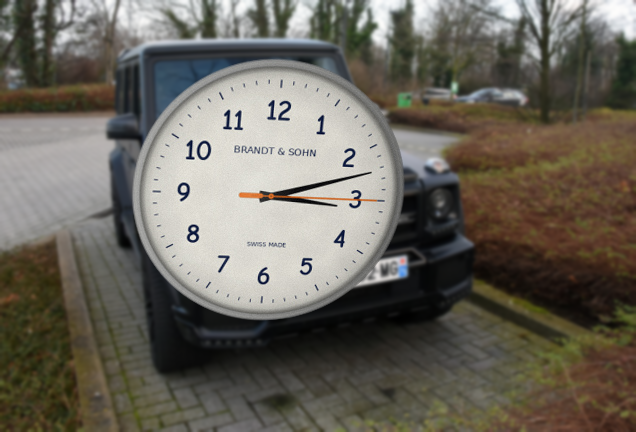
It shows {"hour": 3, "minute": 12, "second": 15}
